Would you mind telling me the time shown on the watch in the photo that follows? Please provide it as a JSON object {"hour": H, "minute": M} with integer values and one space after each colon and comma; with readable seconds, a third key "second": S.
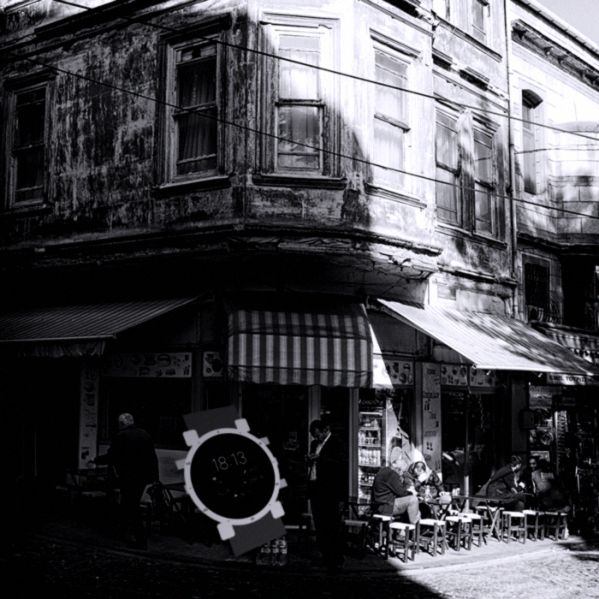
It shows {"hour": 18, "minute": 13}
